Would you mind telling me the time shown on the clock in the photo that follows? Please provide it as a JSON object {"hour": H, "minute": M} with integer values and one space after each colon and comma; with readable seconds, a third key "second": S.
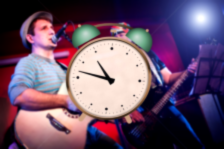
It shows {"hour": 10, "minute": 47}
